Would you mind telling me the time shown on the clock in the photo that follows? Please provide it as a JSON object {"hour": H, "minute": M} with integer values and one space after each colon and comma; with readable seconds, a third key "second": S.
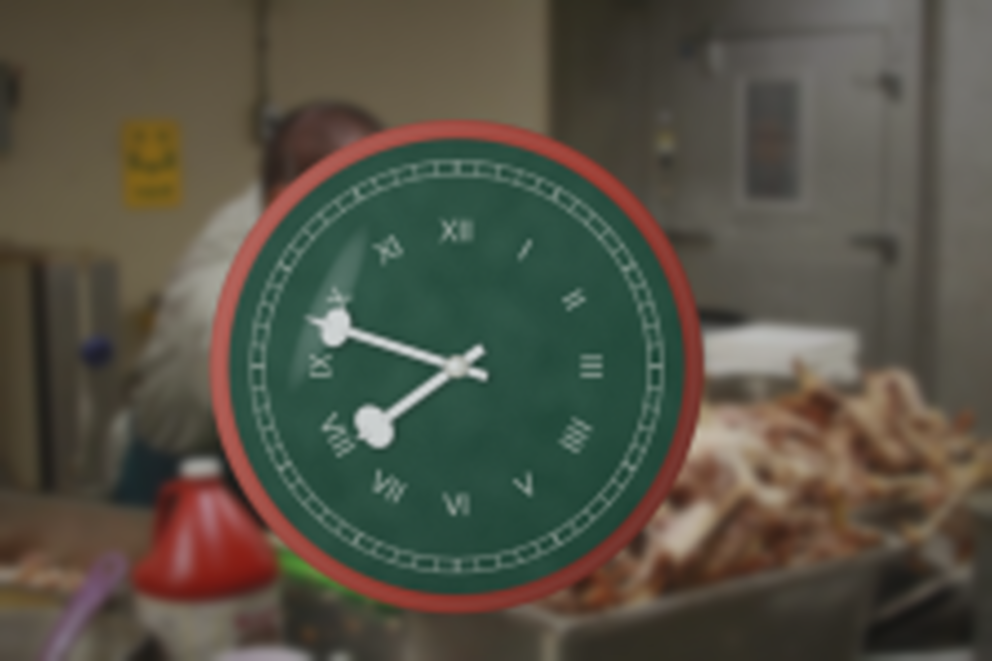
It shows {"hour": 7, "minute": 48}
